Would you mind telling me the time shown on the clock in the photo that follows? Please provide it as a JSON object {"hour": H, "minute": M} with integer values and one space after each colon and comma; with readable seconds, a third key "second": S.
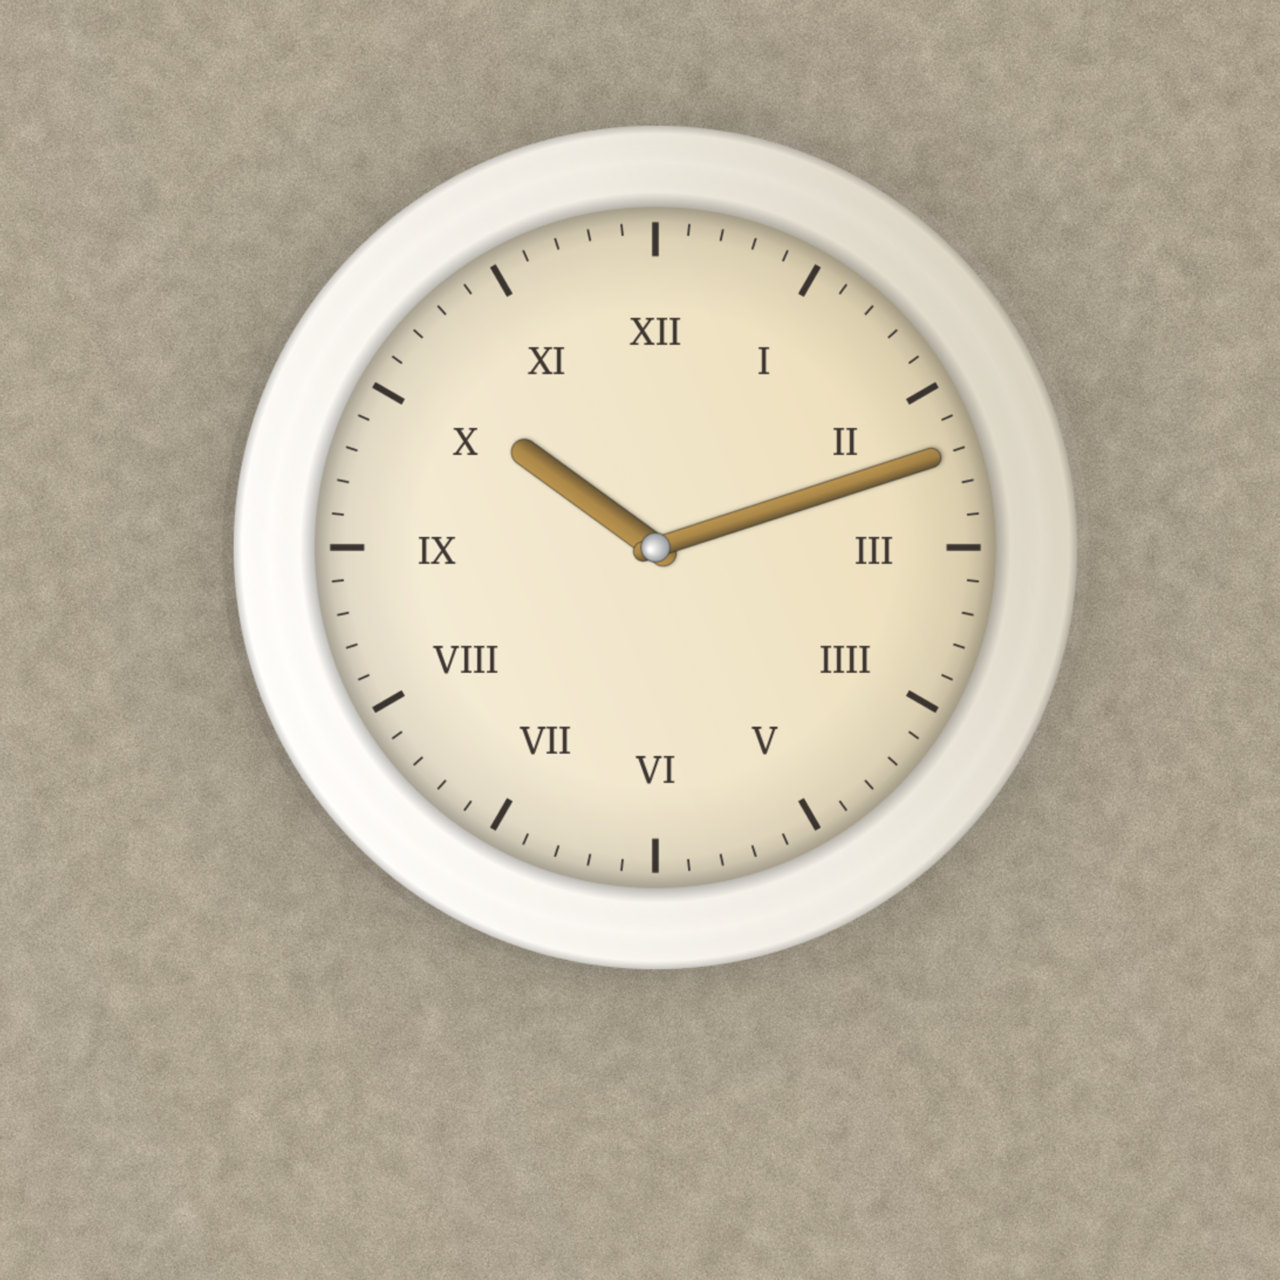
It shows {"hour": 10, "minute": 12}
